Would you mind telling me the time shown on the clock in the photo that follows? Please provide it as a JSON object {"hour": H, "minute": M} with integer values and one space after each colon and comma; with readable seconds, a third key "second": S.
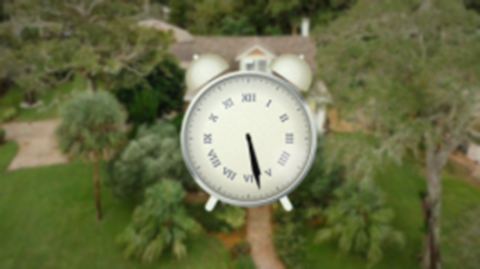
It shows {"hour": 5, "minute": 28}
